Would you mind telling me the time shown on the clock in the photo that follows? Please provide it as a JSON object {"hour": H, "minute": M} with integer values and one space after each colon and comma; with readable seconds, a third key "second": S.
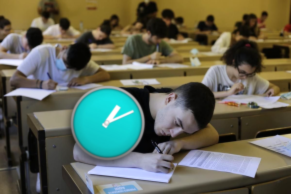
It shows {"hour": 1, "minute": 11}
